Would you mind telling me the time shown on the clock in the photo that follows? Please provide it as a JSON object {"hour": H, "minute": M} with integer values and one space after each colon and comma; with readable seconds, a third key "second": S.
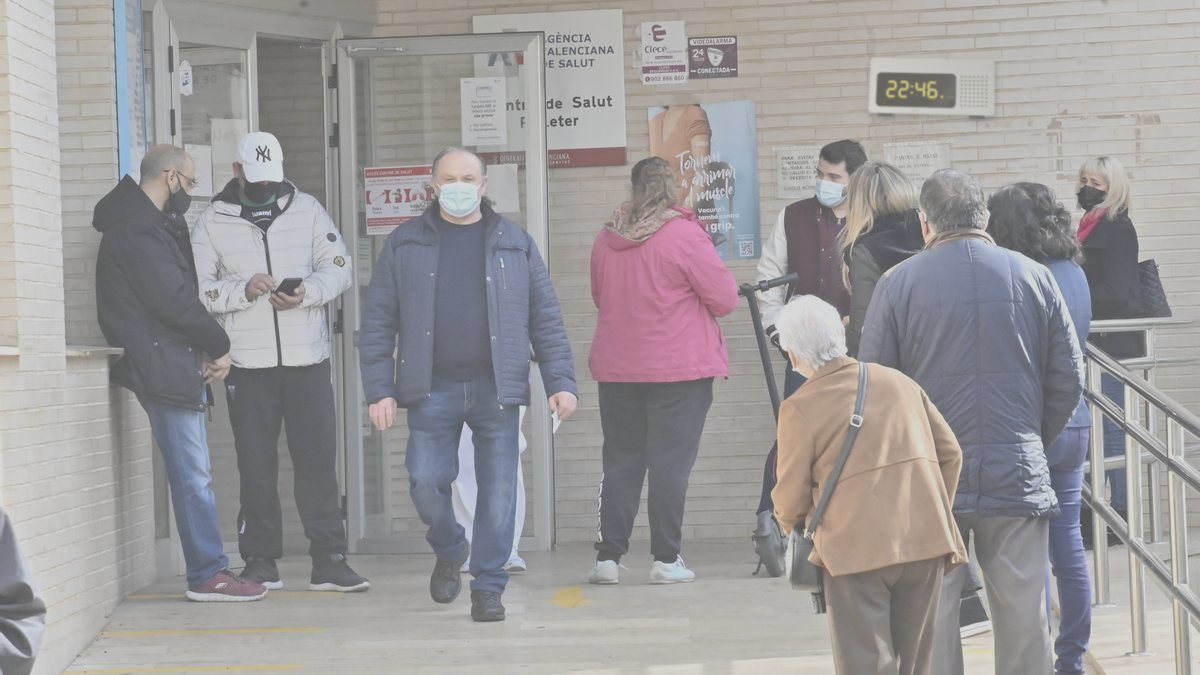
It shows {"hour": 22, "minute": 46}
